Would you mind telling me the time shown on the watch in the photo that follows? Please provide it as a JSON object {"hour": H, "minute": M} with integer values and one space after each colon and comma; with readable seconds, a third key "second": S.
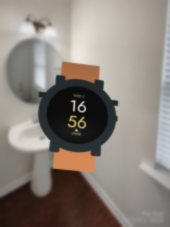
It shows {"hour": 16, "minute": 56}
